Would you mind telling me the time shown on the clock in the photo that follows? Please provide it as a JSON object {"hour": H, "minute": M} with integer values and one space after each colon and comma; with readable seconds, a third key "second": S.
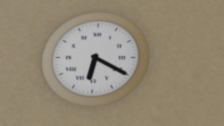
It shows {"hour": 6, "minute": 20}
